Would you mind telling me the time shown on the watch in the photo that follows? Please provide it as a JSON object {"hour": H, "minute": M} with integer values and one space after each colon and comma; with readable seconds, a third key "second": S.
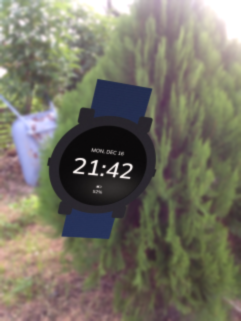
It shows {"hour": 21, "minute": 42}
